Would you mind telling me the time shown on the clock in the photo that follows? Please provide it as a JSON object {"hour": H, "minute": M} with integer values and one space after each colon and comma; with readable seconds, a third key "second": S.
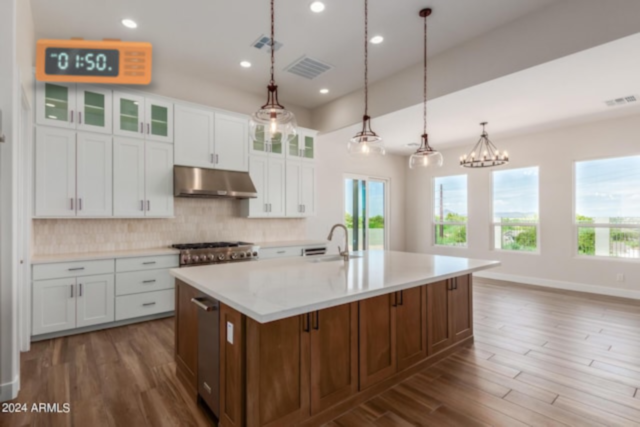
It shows {"hour": 1, "minute": 50}
